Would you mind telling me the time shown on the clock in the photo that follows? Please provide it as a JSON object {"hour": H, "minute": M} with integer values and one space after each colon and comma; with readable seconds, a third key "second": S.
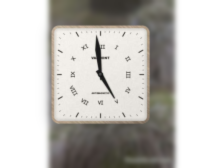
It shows {"hour": 4, "minute": 59}
